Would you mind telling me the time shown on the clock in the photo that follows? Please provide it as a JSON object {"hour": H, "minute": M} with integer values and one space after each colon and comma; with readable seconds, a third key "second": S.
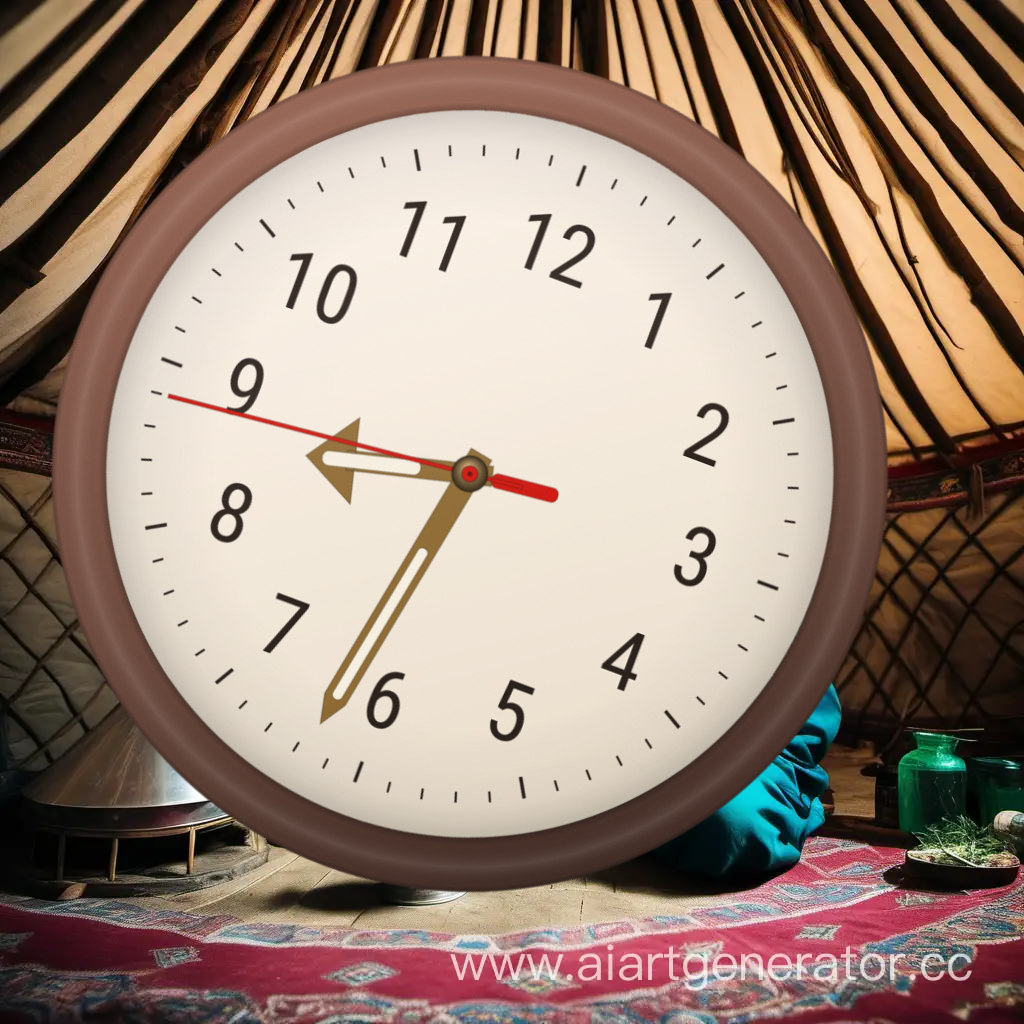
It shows {"hour": 8, "minute": 31, "second": 44}
